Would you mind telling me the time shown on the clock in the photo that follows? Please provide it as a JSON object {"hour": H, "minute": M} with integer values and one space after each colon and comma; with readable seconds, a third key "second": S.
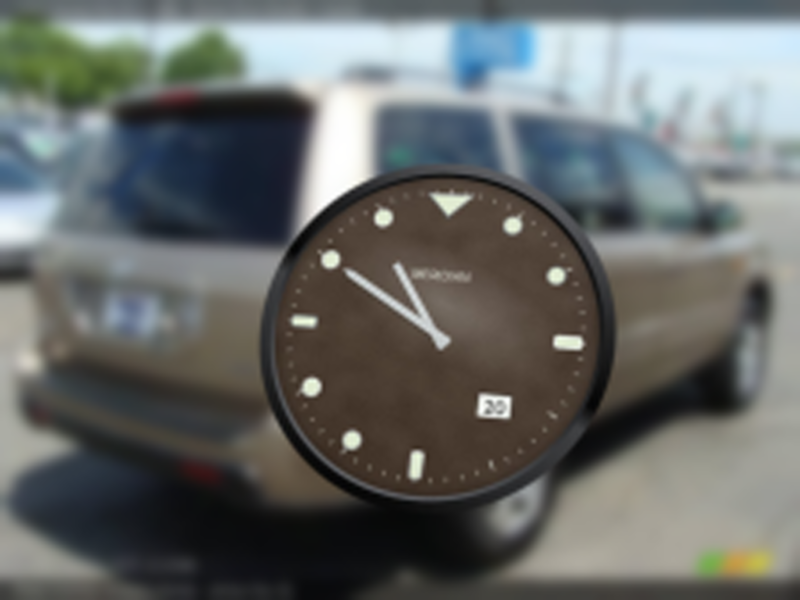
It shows {"hour": 10, "minute": 50}
